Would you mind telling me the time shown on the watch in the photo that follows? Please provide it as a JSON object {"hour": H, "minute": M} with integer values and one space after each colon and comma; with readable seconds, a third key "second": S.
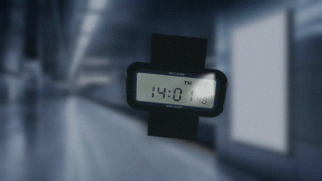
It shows {"hour": 14, "minute": 1, "second": 48}
